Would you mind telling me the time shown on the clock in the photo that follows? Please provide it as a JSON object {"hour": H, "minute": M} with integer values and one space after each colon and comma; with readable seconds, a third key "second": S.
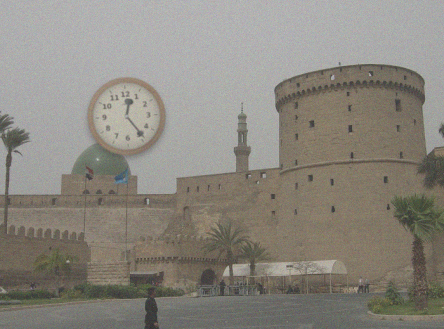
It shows {"hour": 12, "minute": 24}
